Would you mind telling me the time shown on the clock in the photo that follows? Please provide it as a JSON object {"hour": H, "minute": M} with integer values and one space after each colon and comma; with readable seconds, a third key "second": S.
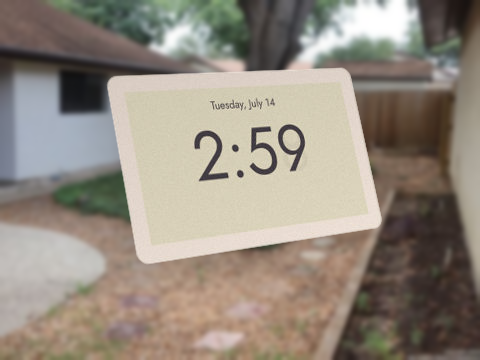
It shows {"hour": 2, "minute": 59}
